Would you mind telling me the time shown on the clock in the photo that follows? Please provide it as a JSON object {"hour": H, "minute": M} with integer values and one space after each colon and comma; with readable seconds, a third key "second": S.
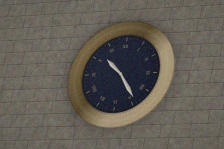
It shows {"hour": 10, "minute": 24}
